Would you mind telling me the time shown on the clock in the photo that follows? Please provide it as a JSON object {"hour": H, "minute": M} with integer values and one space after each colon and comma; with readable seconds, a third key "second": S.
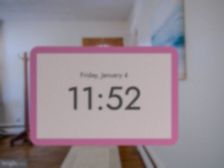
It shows {"hour": 11, "minute": 52}
